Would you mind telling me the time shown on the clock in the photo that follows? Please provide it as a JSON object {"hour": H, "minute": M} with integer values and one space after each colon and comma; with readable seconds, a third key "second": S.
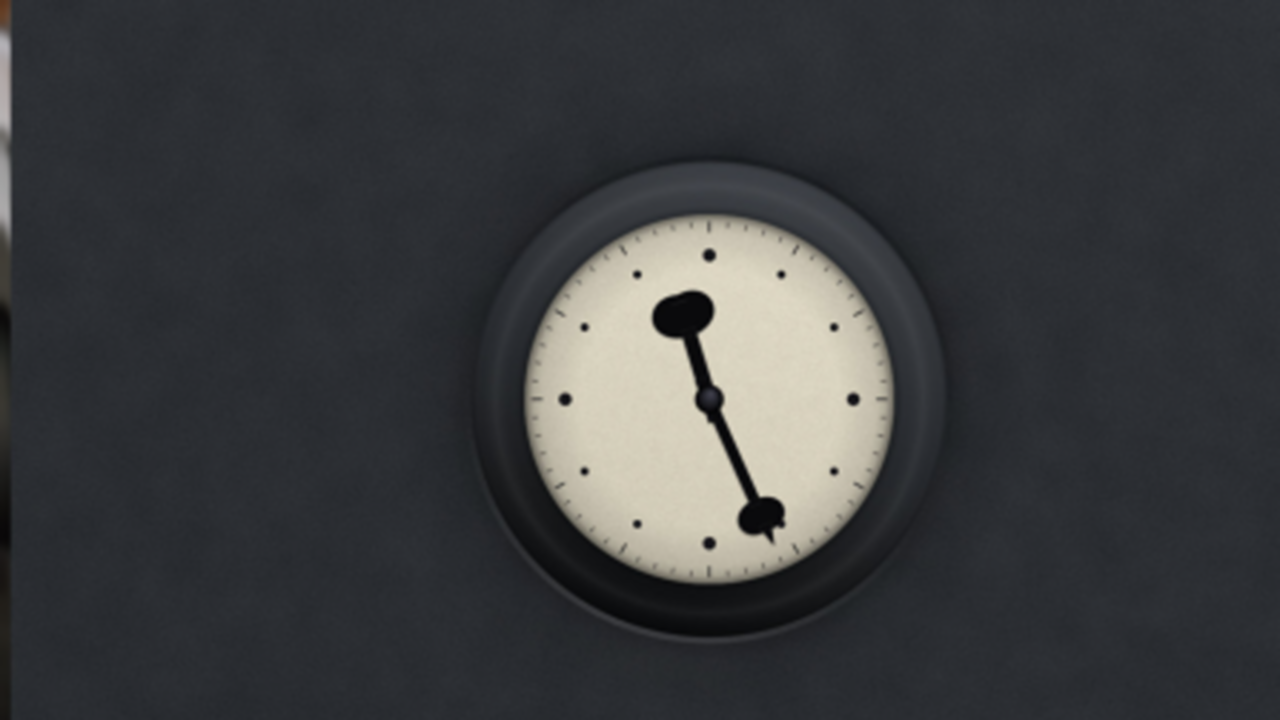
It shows {"hour": 11, "minute": 26}
